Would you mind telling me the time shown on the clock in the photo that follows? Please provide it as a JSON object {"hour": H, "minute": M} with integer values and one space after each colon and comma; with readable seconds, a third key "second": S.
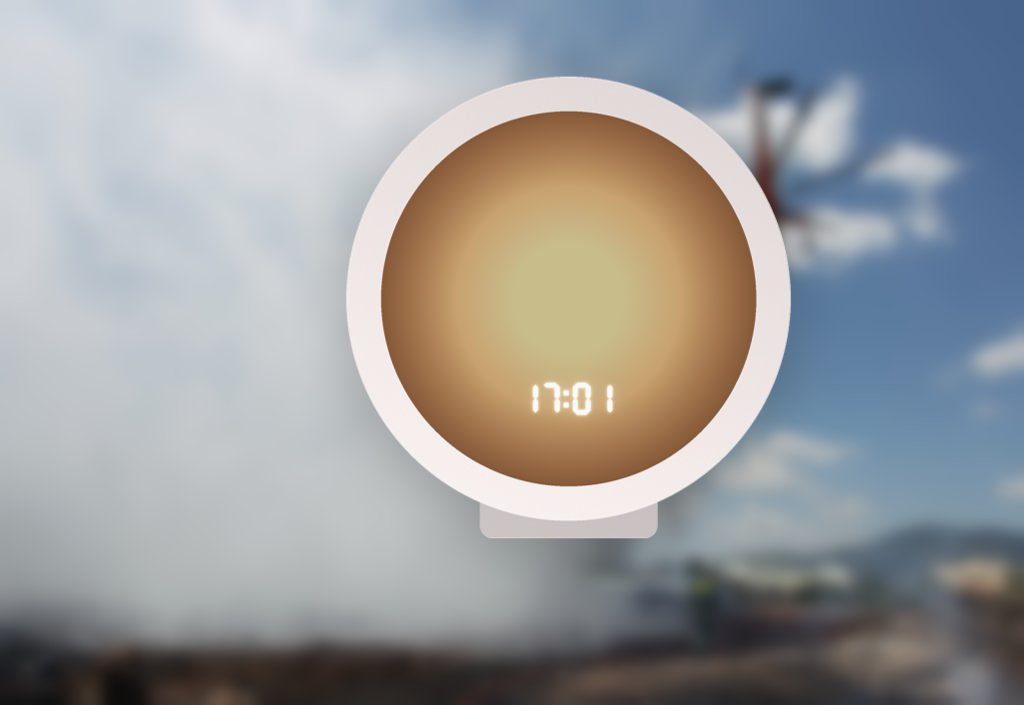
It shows {"hour": 17, "minute": 1}
